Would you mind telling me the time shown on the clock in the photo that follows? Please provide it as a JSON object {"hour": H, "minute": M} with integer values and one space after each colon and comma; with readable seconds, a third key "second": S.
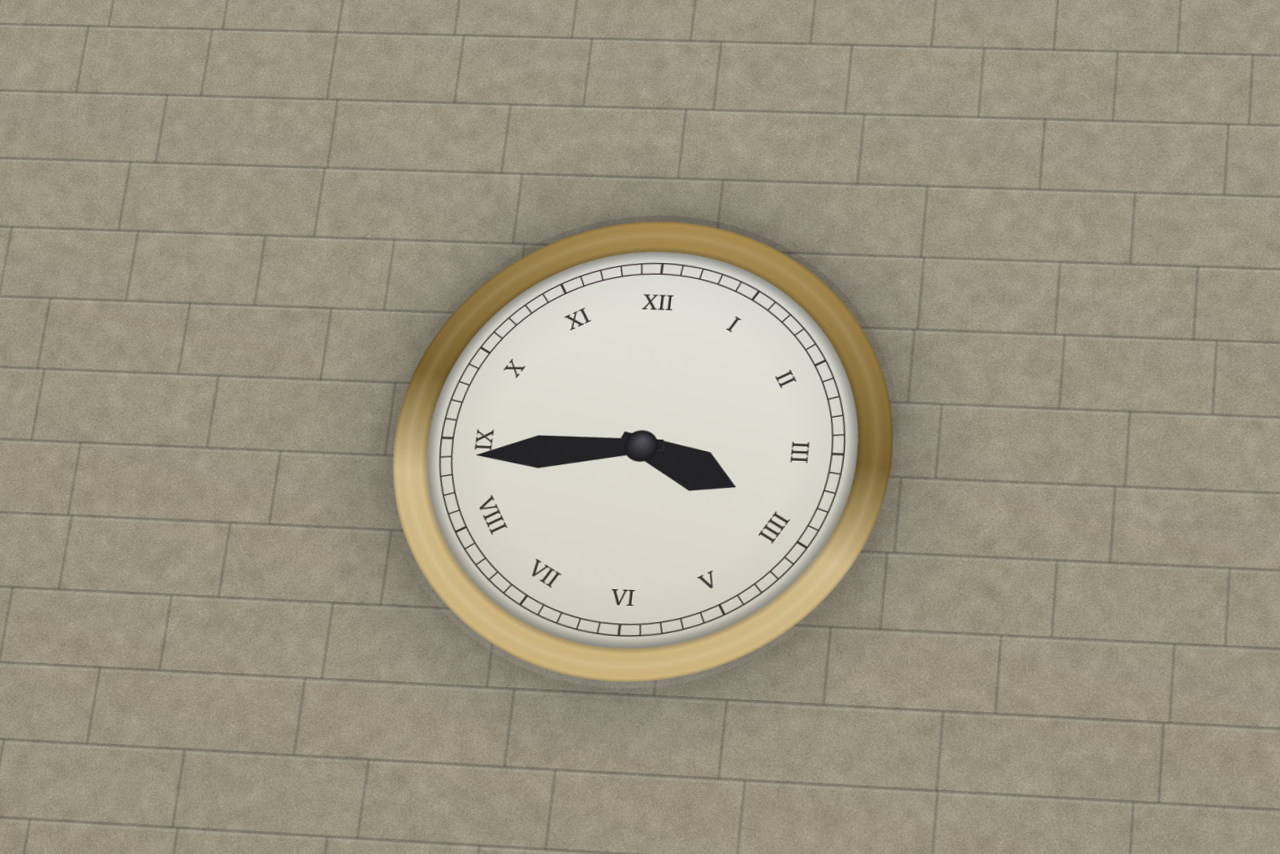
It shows {"hour": 3, "minute": 44}
